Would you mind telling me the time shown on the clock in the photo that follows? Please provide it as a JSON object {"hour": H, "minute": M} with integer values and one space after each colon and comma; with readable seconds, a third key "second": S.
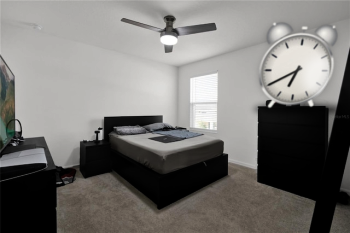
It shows {"hour": 6, "minute": 40}
